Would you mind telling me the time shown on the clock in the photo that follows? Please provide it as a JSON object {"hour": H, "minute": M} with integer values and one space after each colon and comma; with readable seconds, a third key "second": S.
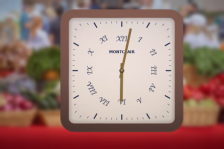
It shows {"hour": 6, "minute": 2}
